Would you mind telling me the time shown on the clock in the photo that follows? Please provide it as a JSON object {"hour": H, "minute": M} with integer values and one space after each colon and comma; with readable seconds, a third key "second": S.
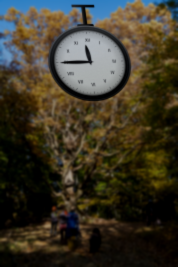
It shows {"hour": 11, "minute": 45}
